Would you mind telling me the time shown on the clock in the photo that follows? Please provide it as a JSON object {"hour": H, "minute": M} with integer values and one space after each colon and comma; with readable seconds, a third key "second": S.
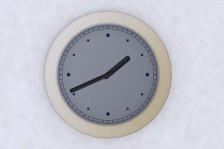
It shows {"hour": 1, "minute": 41}
